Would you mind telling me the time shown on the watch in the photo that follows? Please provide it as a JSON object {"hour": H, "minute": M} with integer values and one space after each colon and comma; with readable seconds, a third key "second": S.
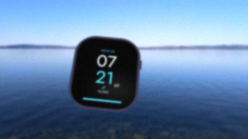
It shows {"hour": 7, "minute": 21}
